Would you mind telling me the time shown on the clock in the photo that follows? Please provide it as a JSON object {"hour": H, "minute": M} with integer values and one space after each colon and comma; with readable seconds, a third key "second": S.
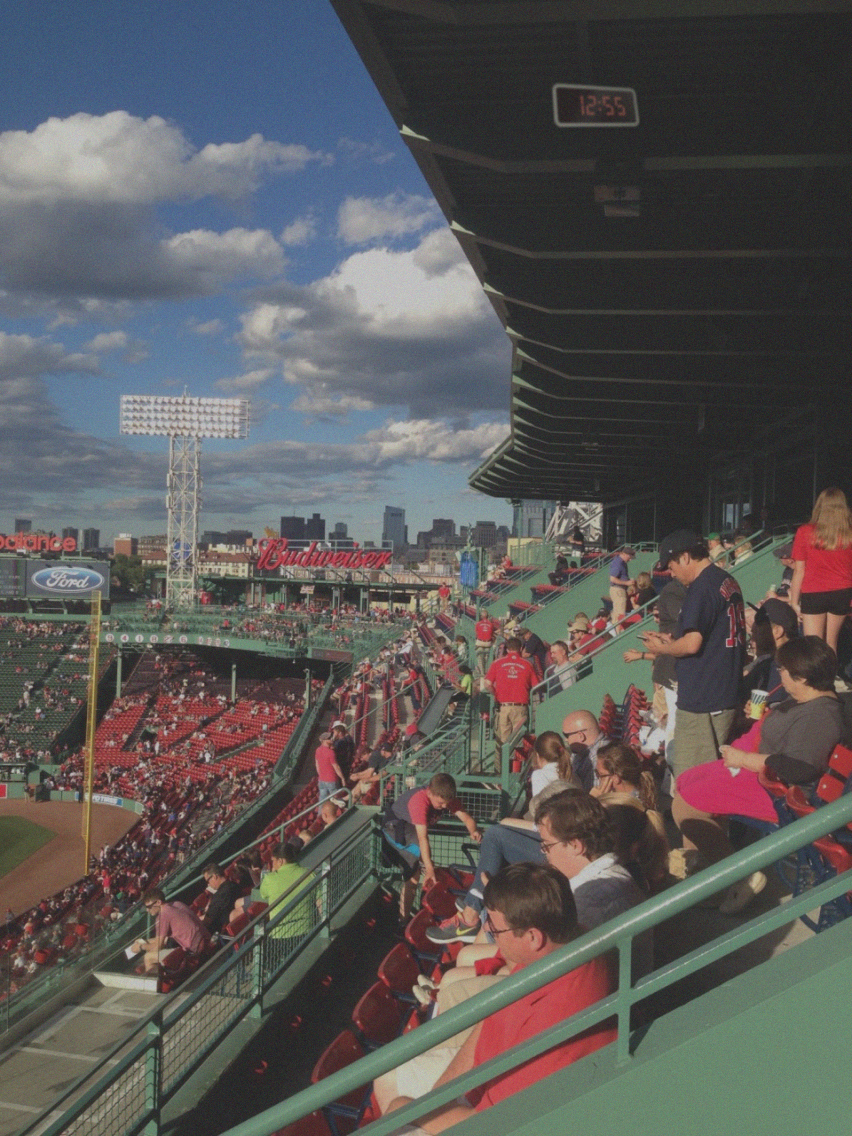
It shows {"hour": 12, "minute": 55}
